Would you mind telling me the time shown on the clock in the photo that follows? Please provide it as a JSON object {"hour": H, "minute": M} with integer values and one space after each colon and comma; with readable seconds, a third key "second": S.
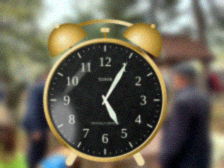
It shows {"hour": 5, "minute": 5}
